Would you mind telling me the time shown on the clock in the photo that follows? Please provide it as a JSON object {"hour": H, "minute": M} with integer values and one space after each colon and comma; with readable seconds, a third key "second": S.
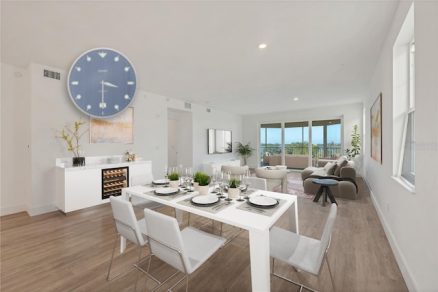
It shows {"hour": 3, "minute": 30}
